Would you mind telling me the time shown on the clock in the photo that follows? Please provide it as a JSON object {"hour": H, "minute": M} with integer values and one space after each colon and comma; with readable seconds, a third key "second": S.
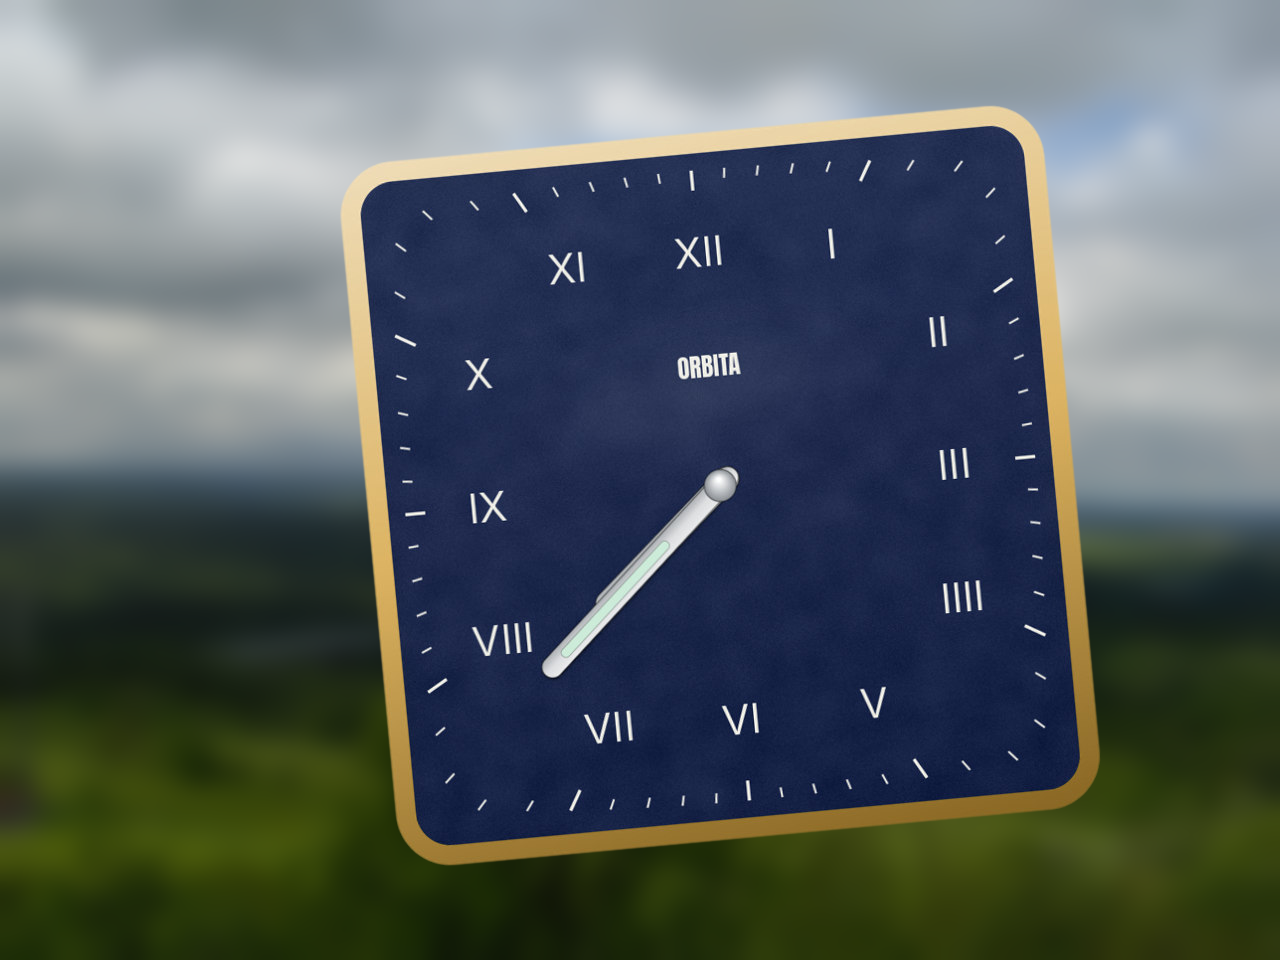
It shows {"hour": 7, "minute": 38}
